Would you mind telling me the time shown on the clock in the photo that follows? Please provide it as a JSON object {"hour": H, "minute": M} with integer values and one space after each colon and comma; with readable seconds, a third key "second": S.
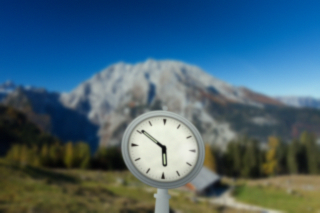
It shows {"hour": 5, "minute": 51}
